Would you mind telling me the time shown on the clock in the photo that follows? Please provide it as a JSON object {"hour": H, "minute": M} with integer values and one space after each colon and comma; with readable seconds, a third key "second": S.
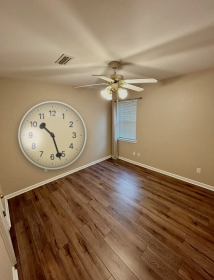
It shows {"hour": 10, "minute": 27}
